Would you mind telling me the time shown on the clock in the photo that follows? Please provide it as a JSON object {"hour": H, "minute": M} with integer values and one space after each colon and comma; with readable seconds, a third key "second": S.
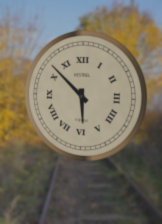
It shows {"hour": 5, "minute": 52}
